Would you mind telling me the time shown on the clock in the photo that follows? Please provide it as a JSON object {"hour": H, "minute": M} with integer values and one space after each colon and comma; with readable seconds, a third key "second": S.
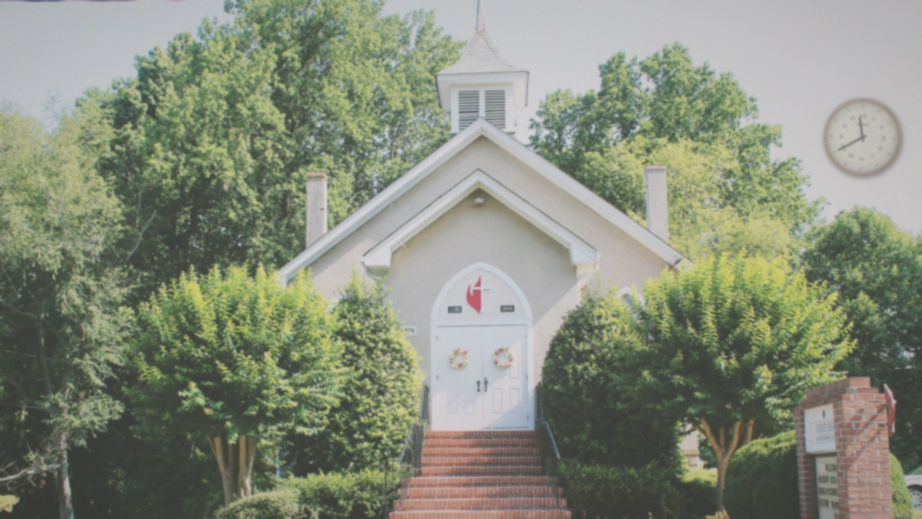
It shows {"hour": 11, "minute": 40}
